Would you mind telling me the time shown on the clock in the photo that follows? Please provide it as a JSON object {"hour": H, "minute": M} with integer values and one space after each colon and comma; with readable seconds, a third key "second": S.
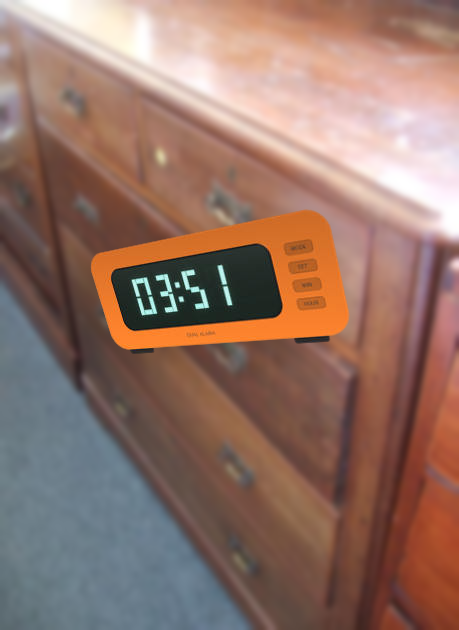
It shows {"hour": 3, "minute": 51}
